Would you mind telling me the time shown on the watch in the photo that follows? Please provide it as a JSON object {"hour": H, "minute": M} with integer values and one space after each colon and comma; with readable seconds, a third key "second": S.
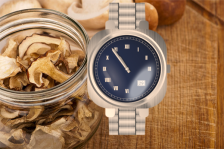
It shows {"hour": 10, "minute": 54}
